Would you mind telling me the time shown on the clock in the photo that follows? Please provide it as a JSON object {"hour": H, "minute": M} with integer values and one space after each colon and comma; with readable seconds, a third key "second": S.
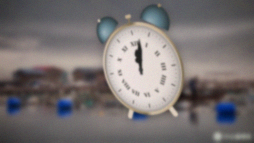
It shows {"hour": 12, "minute": 2}
